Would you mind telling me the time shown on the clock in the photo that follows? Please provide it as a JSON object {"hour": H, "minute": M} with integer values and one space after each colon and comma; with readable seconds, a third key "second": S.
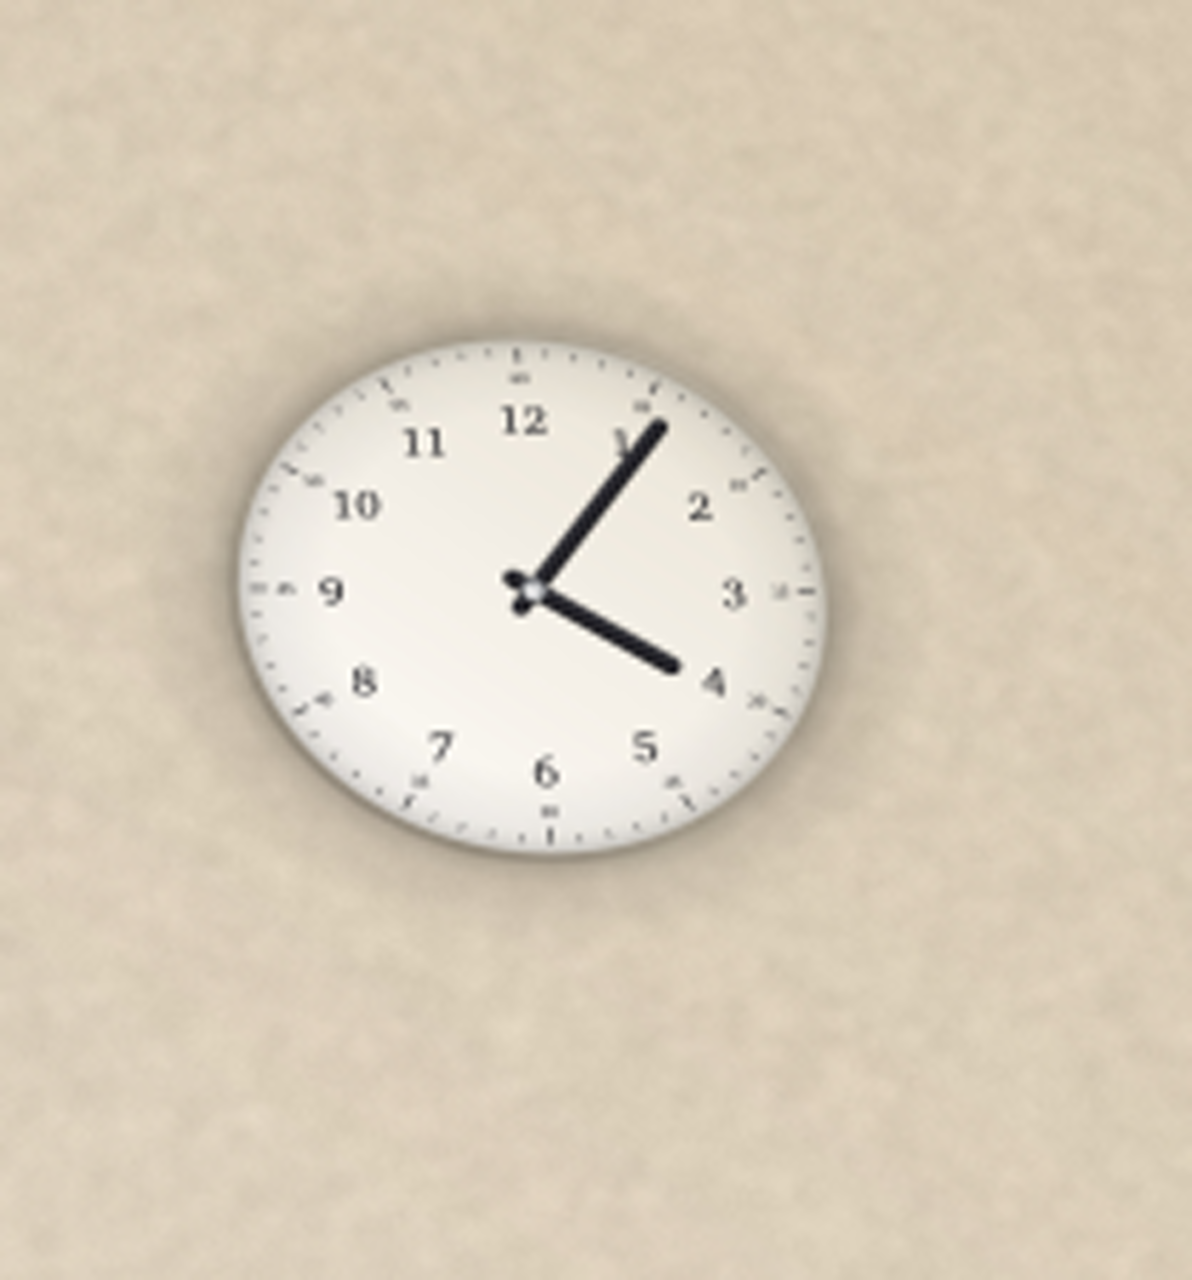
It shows {"hour": 4, "minute": 6}
